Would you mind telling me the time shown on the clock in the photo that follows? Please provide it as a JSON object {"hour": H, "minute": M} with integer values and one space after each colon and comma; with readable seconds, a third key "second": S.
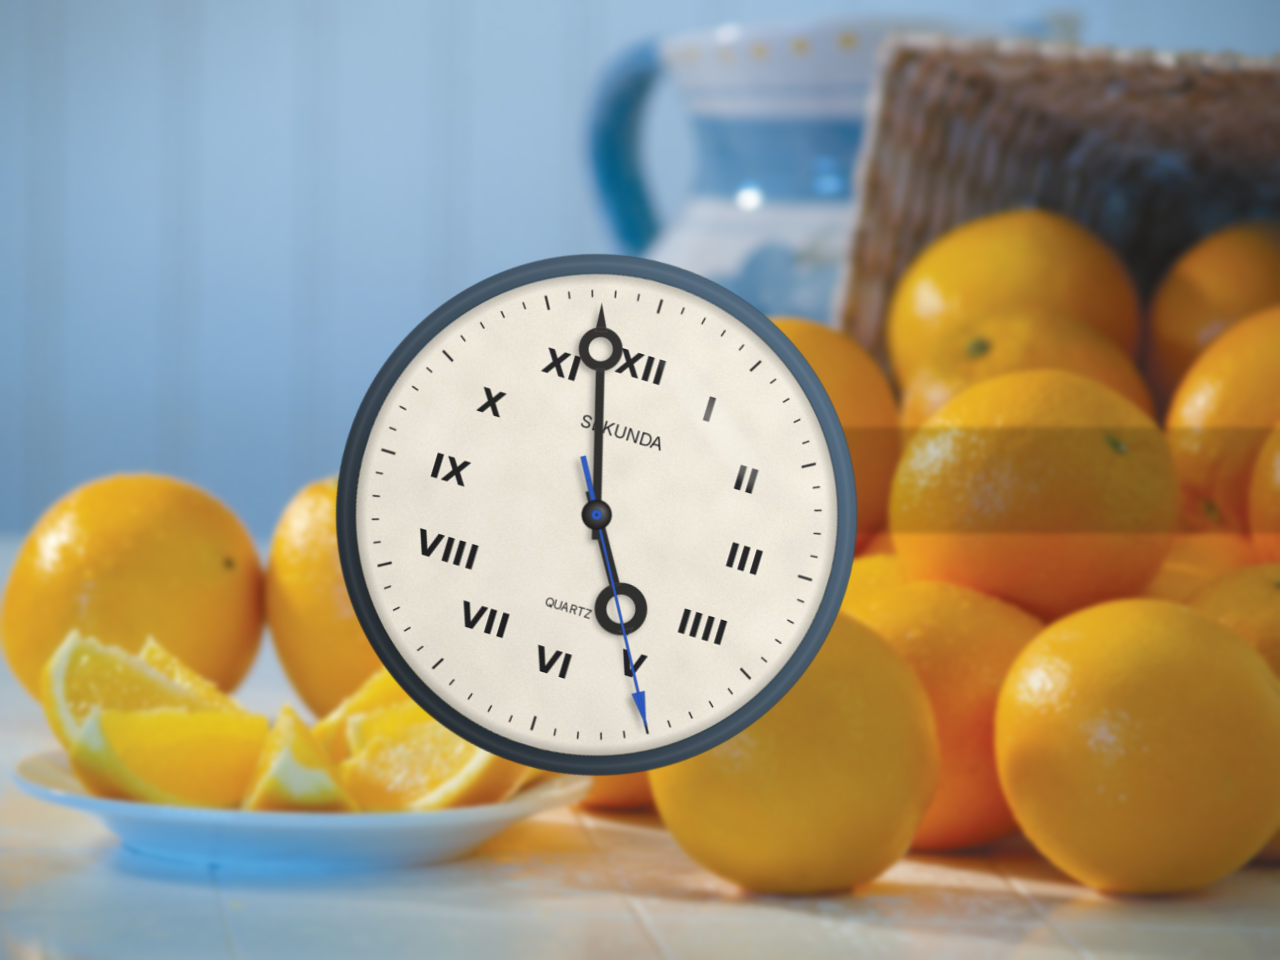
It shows {"hour": 4, "minute": 57, "second": 25}
